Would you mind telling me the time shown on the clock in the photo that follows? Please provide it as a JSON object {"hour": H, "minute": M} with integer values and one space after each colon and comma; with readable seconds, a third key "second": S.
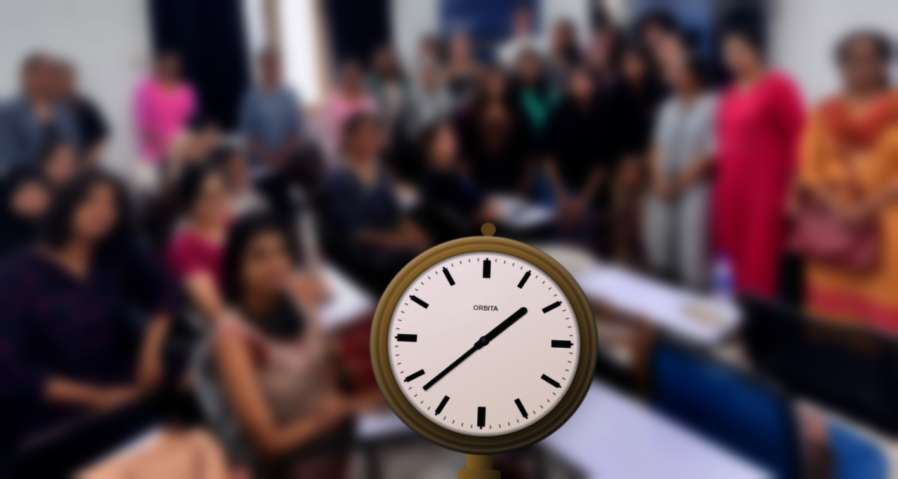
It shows {"hour": 1, "minute": 38}
